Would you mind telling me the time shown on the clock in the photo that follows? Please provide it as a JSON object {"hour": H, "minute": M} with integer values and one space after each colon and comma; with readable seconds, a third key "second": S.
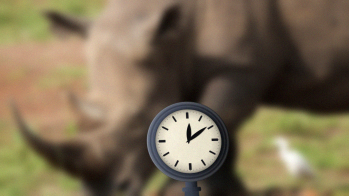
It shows {"hour": 12, "minute": 9}
